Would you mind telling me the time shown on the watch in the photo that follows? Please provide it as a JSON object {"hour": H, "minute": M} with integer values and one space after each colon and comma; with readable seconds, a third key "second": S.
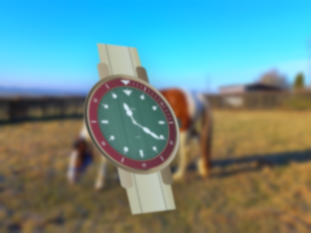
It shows {"hour": 11, "minute": 21}
